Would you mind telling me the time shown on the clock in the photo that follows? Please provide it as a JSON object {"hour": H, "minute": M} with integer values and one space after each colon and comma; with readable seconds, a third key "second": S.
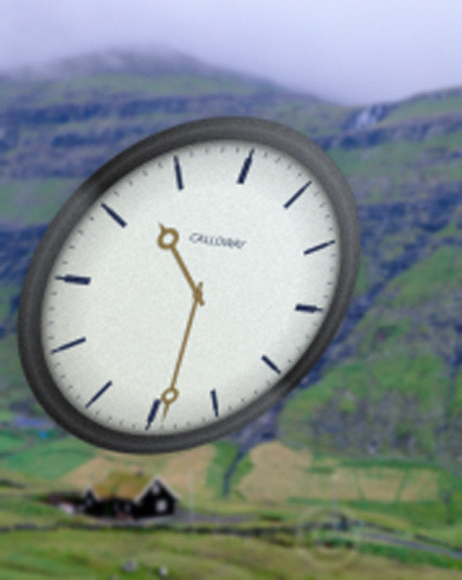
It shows {"hour": 10, "minute": 29}
